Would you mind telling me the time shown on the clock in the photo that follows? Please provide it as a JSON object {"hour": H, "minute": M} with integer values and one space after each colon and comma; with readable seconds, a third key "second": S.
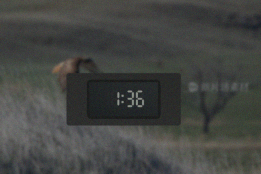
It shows {"hour": 1, "minute": 36}
